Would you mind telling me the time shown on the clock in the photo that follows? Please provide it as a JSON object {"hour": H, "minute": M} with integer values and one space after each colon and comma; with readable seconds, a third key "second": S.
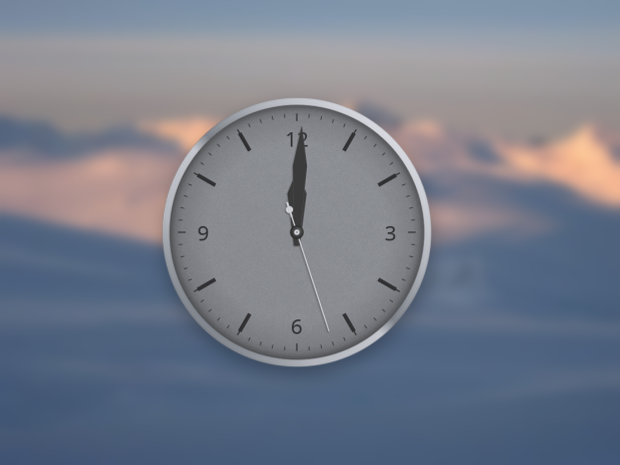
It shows {"hour": 12, "minute": 0, "second": 27}
